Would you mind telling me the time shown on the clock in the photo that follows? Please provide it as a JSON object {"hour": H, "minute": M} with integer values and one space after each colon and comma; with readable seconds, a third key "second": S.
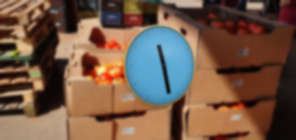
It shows {"hour": 11, "minute": 28}
